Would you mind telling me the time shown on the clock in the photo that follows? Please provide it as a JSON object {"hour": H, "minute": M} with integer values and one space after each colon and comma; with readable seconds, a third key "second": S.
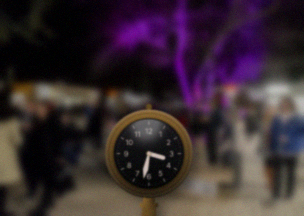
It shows {"hour": 3, "minute": 32}
